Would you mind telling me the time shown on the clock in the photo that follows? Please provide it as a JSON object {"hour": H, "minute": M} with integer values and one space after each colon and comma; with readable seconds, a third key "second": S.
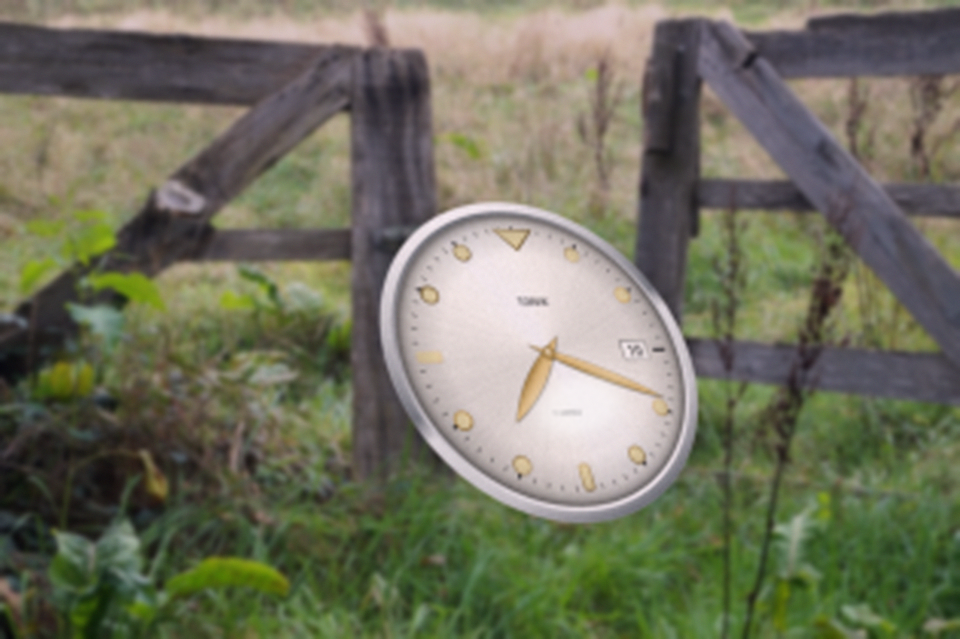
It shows {"hour": 7, "minute": 19}
